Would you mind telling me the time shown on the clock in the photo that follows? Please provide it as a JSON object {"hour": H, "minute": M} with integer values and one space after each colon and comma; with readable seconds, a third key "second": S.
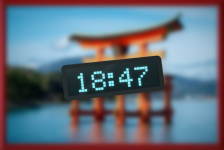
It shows {"hour": 18, "minute": 47}
